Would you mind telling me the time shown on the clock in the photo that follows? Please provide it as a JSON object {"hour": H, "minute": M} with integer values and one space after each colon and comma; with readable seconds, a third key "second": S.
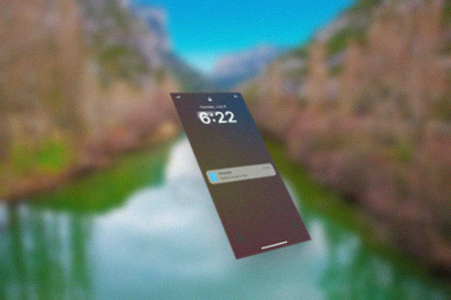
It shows {"hour": 6, "minute": 22}
